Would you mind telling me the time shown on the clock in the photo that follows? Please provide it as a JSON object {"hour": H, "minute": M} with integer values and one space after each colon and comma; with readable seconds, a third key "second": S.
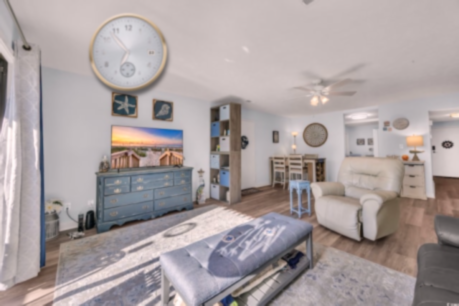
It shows {"hour": 6, "minute": 53}
